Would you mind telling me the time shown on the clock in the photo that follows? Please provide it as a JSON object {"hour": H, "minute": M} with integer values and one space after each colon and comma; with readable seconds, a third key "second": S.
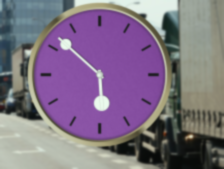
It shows {"hour": 5, "minute": 52}
